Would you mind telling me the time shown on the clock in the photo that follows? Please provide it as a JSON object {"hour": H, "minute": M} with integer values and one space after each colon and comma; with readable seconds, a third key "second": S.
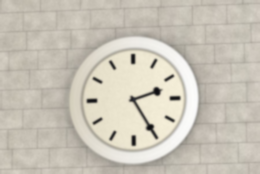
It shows {"hour": 2, "minute": 25}
